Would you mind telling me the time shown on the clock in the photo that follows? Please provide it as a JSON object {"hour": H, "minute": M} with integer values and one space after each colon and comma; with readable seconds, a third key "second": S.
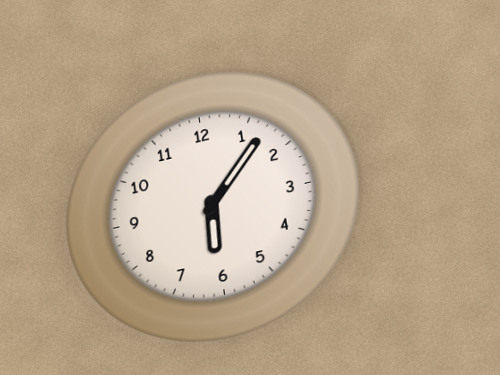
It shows {"hour": 6, "minute": 7}
